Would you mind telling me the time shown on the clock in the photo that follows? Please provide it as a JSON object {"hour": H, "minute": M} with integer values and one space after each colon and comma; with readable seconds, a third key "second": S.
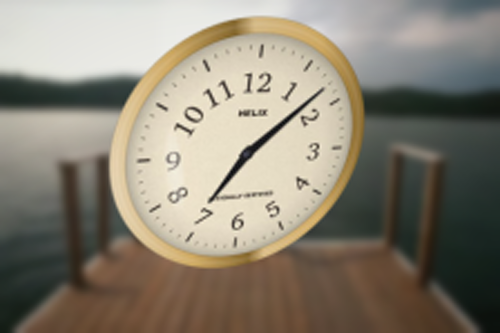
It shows {"hour": 7, "minute": 8}
